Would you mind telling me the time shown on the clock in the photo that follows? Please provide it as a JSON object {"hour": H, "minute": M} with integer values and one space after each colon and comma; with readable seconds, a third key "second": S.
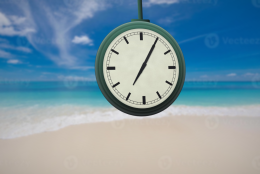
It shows {"hour": 7, "minute": 5}
